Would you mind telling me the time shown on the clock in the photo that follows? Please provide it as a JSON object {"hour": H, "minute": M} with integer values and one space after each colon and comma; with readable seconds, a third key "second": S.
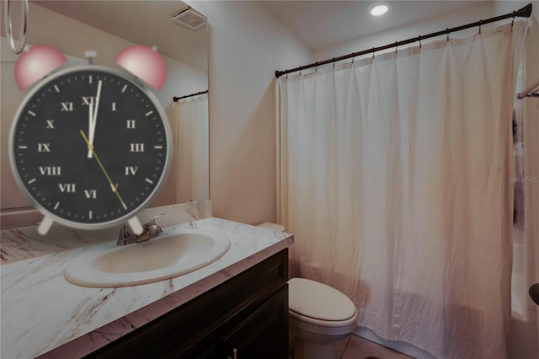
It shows {"hour": 12, "minute": 1, "second": 25}
